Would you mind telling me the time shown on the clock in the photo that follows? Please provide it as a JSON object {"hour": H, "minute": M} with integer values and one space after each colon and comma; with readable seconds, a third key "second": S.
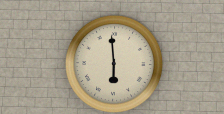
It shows {"hour": 5, "minute": 59}
